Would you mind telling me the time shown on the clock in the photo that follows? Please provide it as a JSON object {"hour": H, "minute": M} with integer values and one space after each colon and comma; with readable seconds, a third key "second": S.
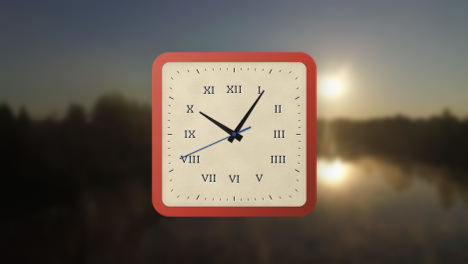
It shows {"hour": 10, "minute": 5, "second": 41}
